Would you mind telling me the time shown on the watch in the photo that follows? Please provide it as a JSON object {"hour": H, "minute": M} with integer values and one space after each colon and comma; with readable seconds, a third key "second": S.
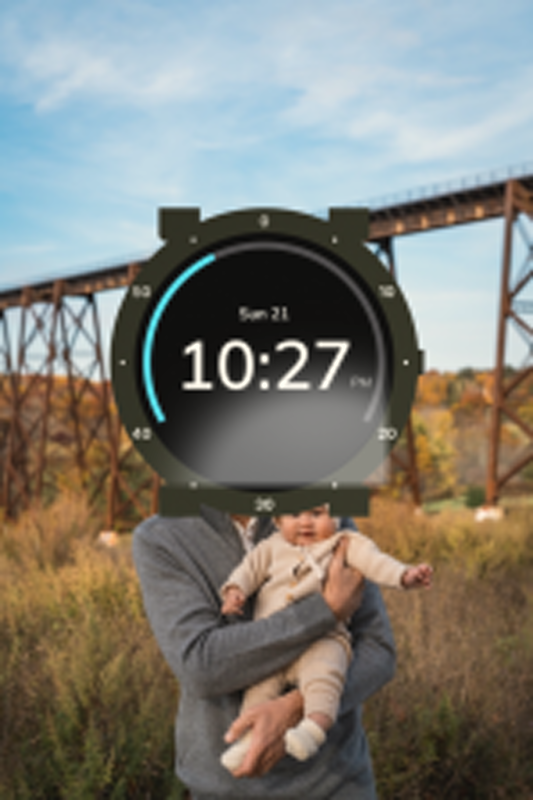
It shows {"hour": 10, "minute": 27}
